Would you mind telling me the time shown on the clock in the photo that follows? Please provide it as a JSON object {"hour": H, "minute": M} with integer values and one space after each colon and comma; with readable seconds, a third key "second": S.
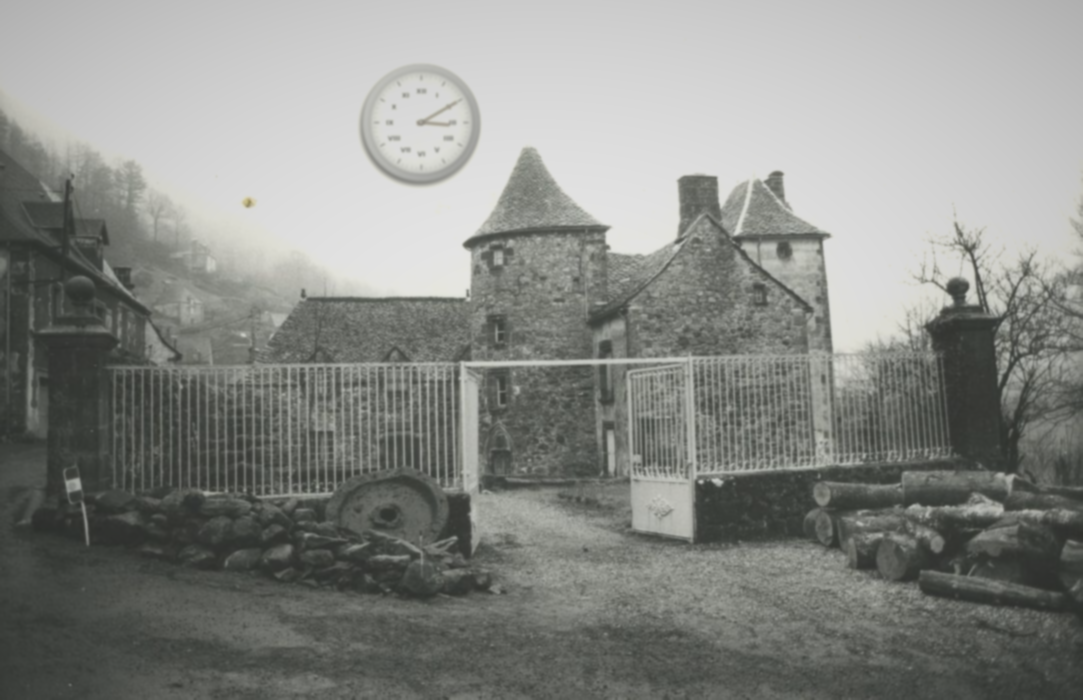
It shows {"hour": 3, "minute": 10}
